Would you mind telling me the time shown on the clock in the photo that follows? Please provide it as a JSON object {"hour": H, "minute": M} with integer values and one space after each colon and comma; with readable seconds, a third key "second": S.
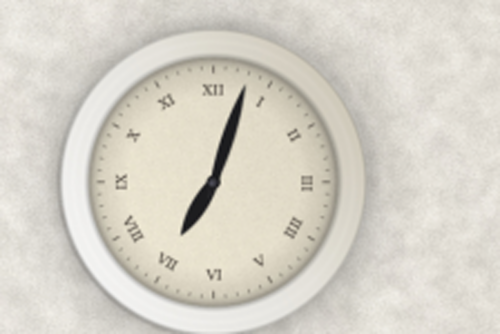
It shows {"hour": 7, "minute": 3}
